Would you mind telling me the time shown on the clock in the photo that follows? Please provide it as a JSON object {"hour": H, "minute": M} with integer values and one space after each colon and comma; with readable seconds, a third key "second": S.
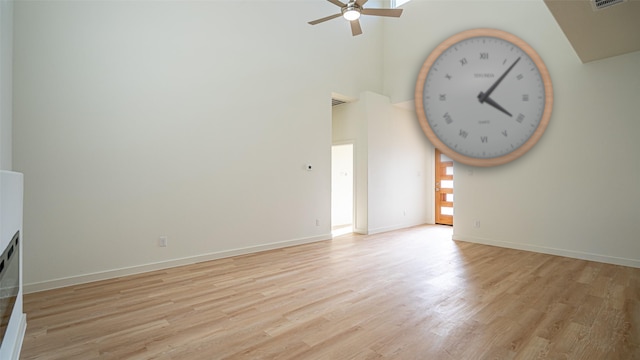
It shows {"hour": 4, "minute": 7}
